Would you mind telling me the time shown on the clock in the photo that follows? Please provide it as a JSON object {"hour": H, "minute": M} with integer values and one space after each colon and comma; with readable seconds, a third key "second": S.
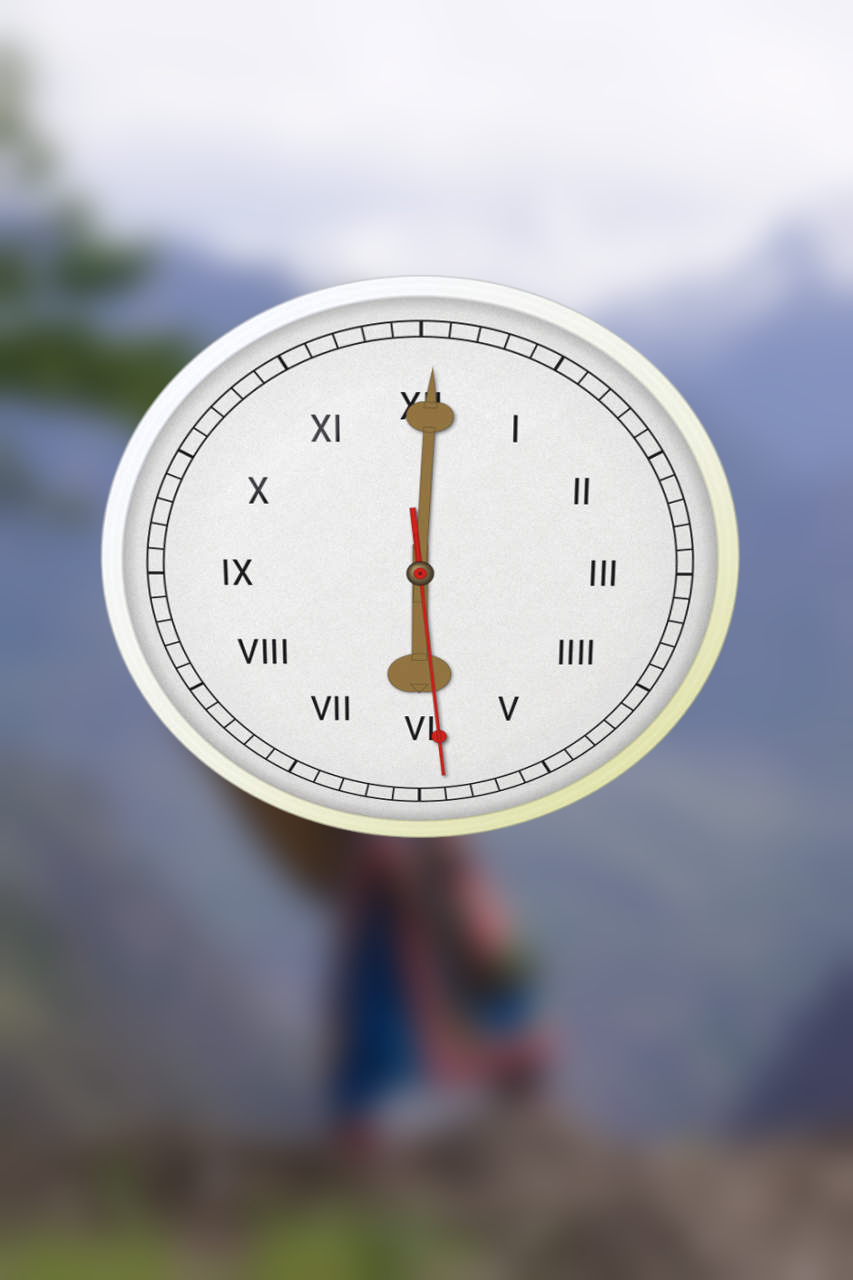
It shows {"hour": 6, "minute": 0, "second": 29}
